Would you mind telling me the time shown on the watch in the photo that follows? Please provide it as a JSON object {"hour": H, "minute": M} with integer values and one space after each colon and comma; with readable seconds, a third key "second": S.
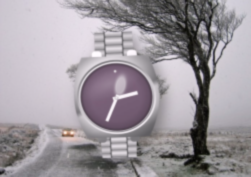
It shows {"hour": 2, "minute": 34}
